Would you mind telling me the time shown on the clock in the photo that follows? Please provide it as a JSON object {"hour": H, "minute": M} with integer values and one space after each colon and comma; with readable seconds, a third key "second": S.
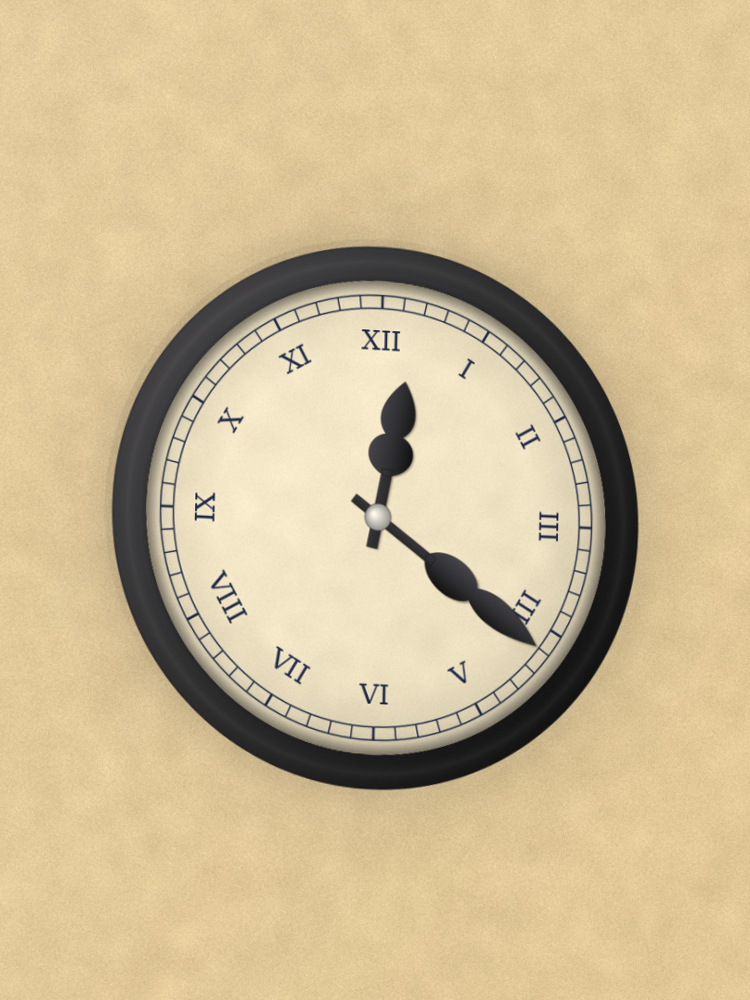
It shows {"hour": 12, "minute": 21}
